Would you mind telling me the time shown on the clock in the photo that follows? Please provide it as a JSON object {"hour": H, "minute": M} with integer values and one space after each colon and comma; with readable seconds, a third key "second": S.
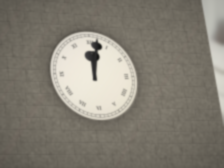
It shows {"hour": 12, "minute": 2}
